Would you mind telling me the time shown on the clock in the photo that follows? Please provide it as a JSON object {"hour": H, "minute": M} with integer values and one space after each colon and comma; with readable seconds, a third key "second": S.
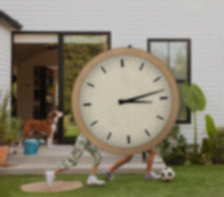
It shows {"hour": 3, "minute": 13}
